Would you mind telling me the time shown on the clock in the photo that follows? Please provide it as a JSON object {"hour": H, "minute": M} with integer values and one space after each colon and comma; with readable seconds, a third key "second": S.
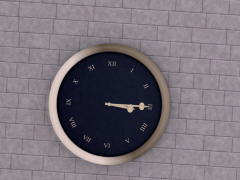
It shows {"hour": 3, "minute": 15}
